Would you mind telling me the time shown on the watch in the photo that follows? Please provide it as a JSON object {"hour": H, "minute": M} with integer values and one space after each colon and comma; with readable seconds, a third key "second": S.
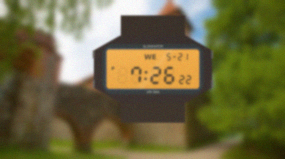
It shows {"hour": 7, "minute": 26}
